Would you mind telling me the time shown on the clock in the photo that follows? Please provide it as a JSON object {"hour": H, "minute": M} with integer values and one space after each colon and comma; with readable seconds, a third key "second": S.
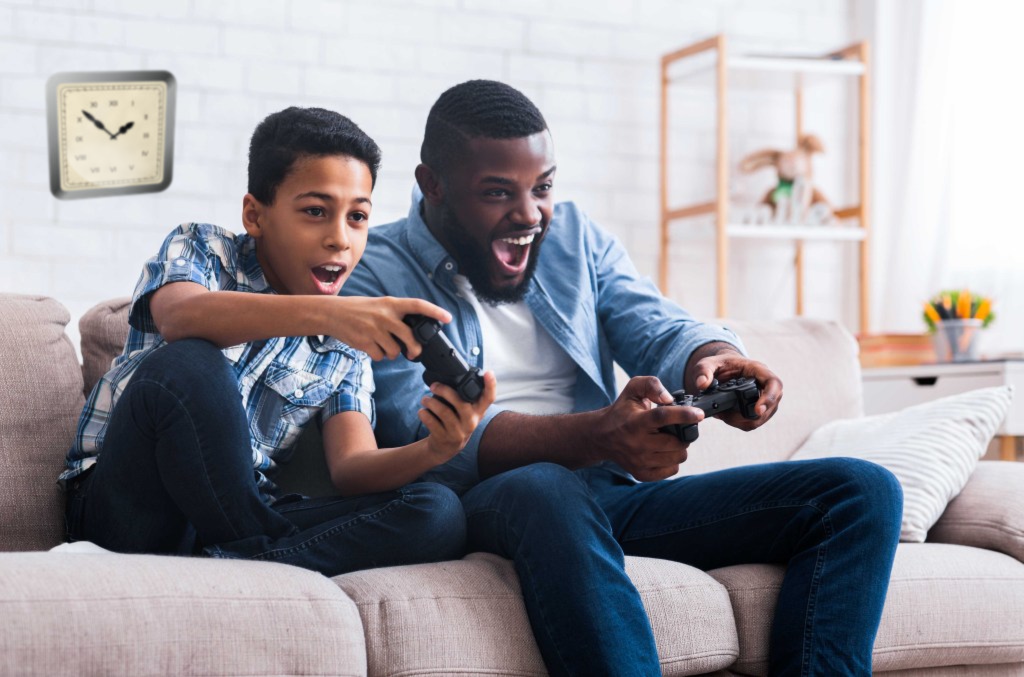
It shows {"hour": 1, "minute": 52}
